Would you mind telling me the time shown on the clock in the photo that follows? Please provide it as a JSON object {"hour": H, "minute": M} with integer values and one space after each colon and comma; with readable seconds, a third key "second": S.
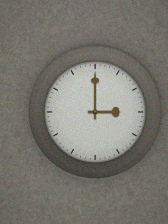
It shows {"hour": 3, "minute": 0}
